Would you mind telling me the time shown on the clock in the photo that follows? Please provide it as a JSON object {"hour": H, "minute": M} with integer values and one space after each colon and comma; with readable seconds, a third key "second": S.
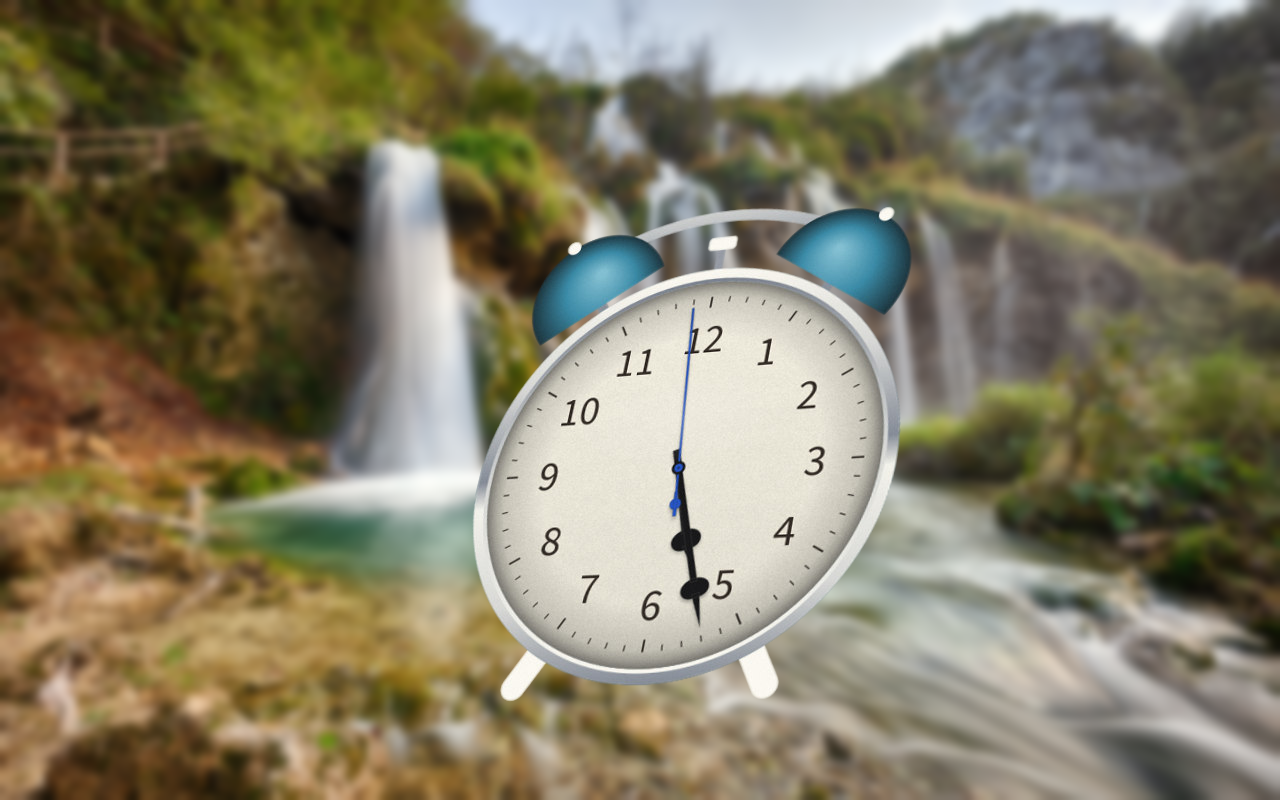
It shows {"hour": 5, "minute": 26, "second": 59}
